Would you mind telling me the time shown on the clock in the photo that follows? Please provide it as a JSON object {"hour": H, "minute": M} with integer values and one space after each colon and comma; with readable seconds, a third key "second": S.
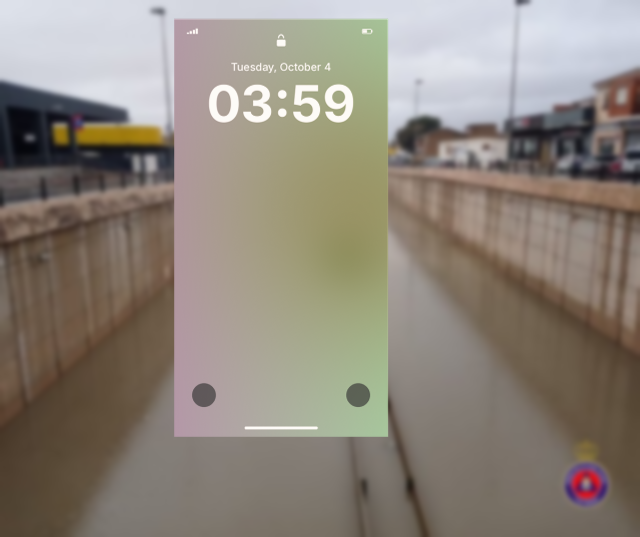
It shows {"hour": 3, "minute": 59}
